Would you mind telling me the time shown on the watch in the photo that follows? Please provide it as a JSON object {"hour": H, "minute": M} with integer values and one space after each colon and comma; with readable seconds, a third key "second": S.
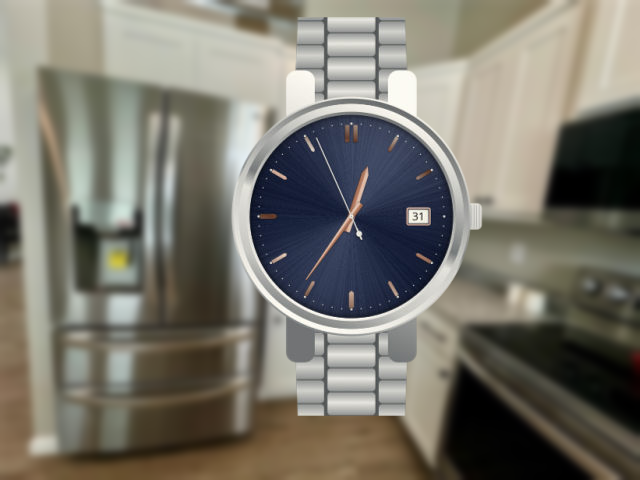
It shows {"hour": 12, "minute": 35, "second": 56}
